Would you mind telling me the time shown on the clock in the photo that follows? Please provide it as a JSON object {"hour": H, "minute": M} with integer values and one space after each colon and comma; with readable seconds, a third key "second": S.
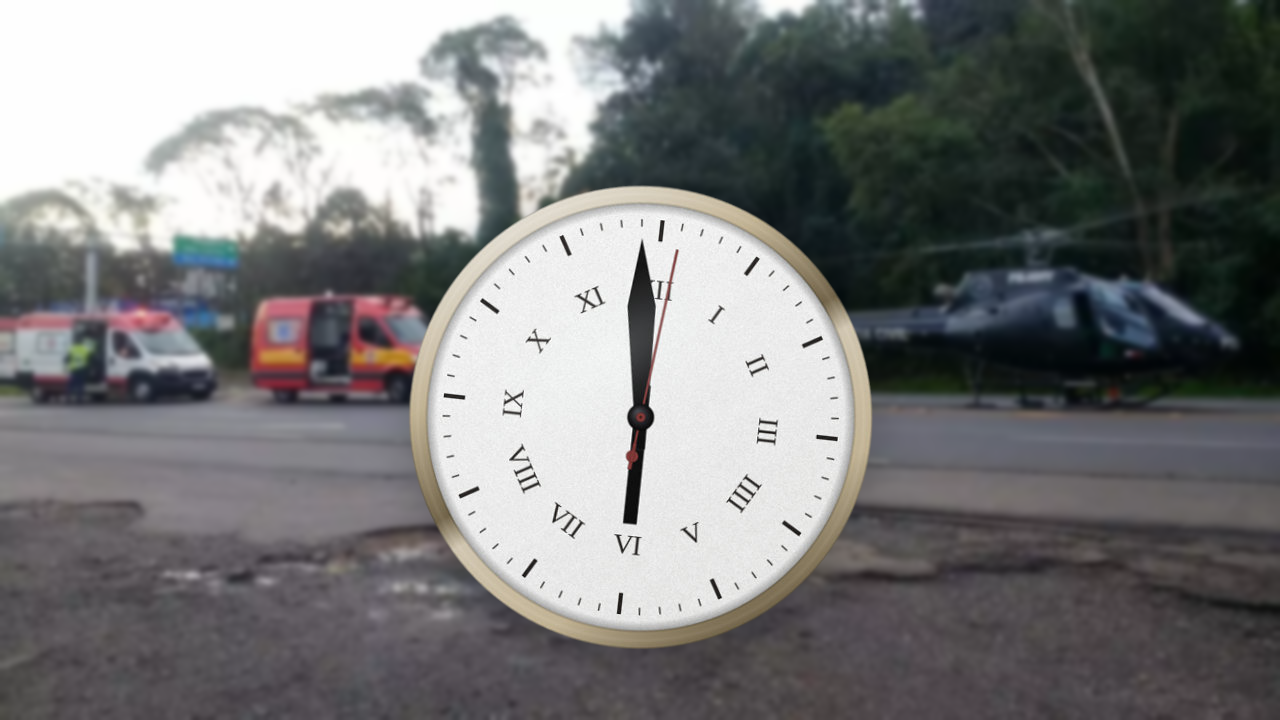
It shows {"hour": 5, "minute": 59, "second": 1}
